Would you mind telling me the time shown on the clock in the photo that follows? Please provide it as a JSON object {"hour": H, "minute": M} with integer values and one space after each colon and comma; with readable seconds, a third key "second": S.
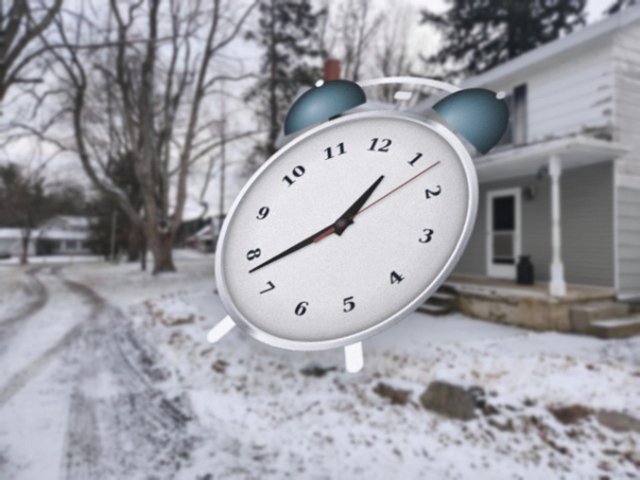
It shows {"hour": 12, "minute": 38, "second": 7}
